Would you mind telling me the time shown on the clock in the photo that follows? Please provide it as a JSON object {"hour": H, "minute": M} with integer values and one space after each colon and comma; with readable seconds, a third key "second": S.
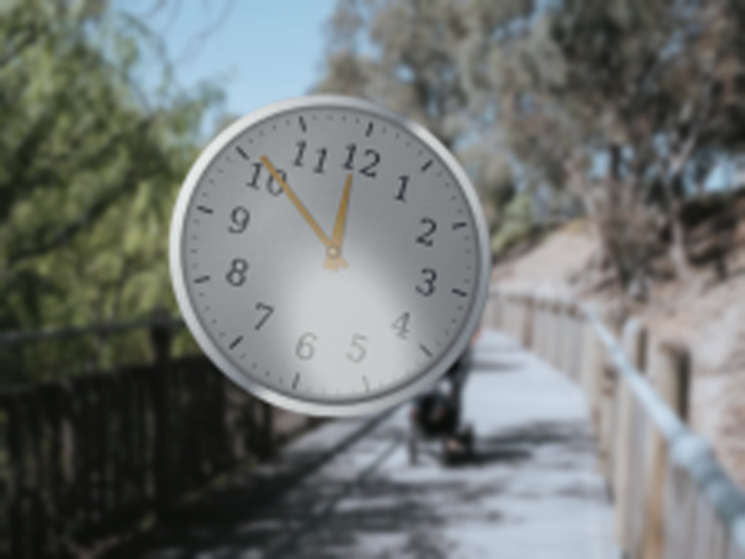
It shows {"hour": 11, "minute": 51}
